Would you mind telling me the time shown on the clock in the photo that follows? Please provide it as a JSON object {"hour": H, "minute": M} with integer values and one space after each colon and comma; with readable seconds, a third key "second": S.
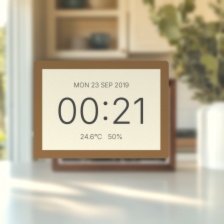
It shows {"hour": 0, "minute": 21}
